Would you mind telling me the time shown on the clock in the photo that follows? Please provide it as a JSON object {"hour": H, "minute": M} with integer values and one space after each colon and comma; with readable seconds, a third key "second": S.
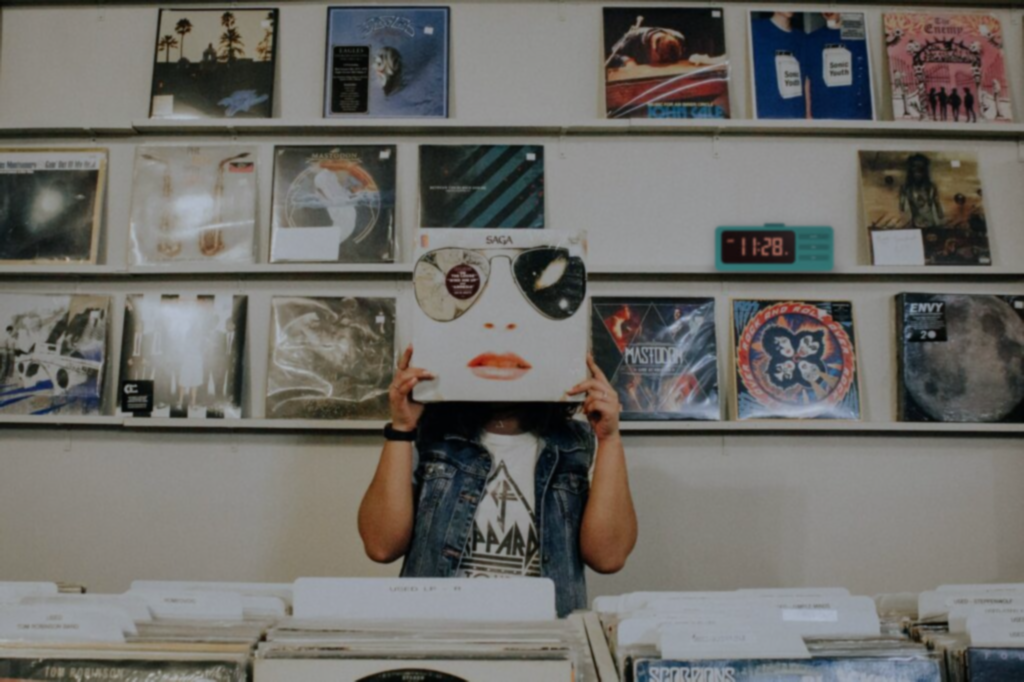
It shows {"hour": 11, "minute": 28}
